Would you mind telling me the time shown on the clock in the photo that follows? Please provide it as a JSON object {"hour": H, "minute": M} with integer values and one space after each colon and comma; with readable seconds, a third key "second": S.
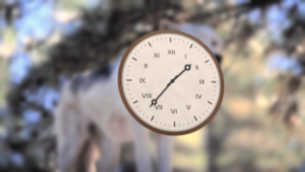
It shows {"hour": 1, "minute": 37}
